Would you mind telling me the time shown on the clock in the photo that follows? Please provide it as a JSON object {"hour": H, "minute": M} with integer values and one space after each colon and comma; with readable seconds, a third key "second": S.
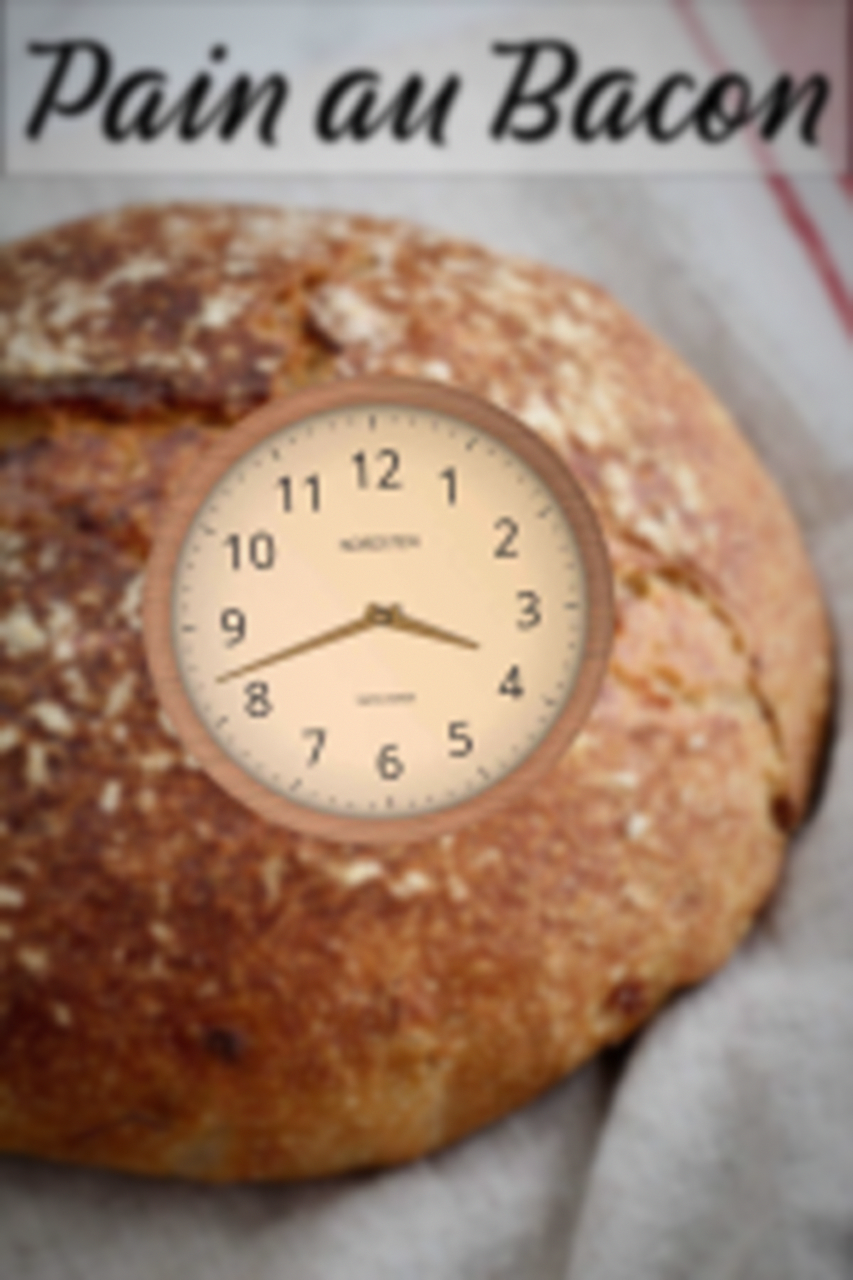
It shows {"hour": 3, "minute": 42}
